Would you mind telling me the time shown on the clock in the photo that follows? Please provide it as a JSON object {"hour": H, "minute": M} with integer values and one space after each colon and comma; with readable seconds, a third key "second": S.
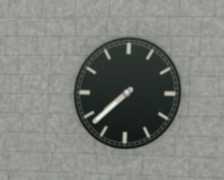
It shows {"hour": 7, "minute": 38}
